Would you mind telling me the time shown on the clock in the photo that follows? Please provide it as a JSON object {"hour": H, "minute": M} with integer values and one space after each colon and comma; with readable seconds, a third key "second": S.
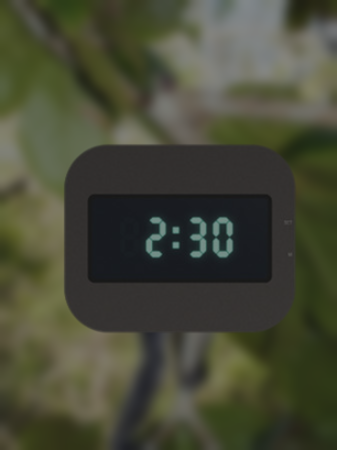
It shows {"hour": 2, "minute": 30}
